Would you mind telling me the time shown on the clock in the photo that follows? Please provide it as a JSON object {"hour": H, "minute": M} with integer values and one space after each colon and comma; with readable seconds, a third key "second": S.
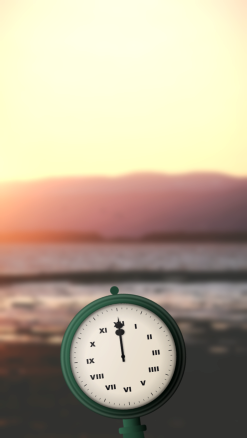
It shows {"hour": 12, "minute": 0}
